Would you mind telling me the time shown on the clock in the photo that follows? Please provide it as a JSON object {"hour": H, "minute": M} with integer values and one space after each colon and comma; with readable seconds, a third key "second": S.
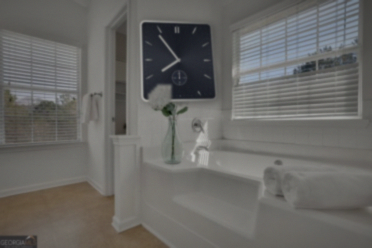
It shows {"hour": 7, "minute": 54}
